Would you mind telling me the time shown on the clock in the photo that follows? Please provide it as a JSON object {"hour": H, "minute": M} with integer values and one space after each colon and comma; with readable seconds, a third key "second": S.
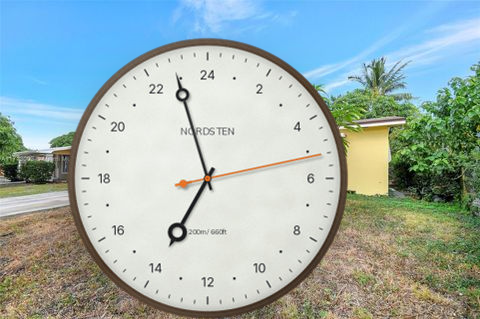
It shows {"hour": 13, "minute": 57, "second": 13}
